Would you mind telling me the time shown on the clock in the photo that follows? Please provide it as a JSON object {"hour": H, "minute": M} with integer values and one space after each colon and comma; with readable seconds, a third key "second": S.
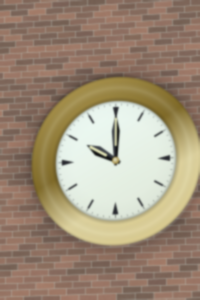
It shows {"hour": 10, "minute": 0}
